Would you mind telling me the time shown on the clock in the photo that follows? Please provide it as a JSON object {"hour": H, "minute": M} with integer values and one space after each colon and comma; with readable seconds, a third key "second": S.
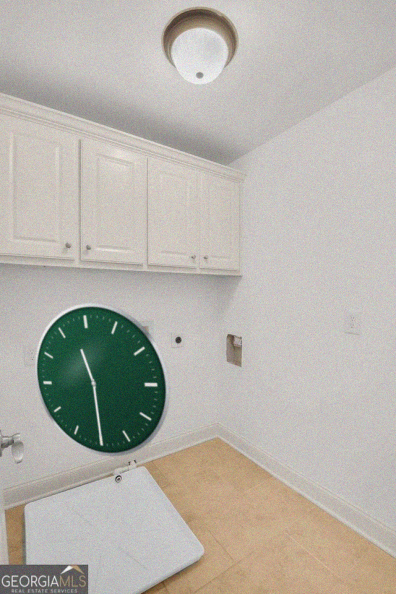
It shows {"hour": 11, "minute": 30}
